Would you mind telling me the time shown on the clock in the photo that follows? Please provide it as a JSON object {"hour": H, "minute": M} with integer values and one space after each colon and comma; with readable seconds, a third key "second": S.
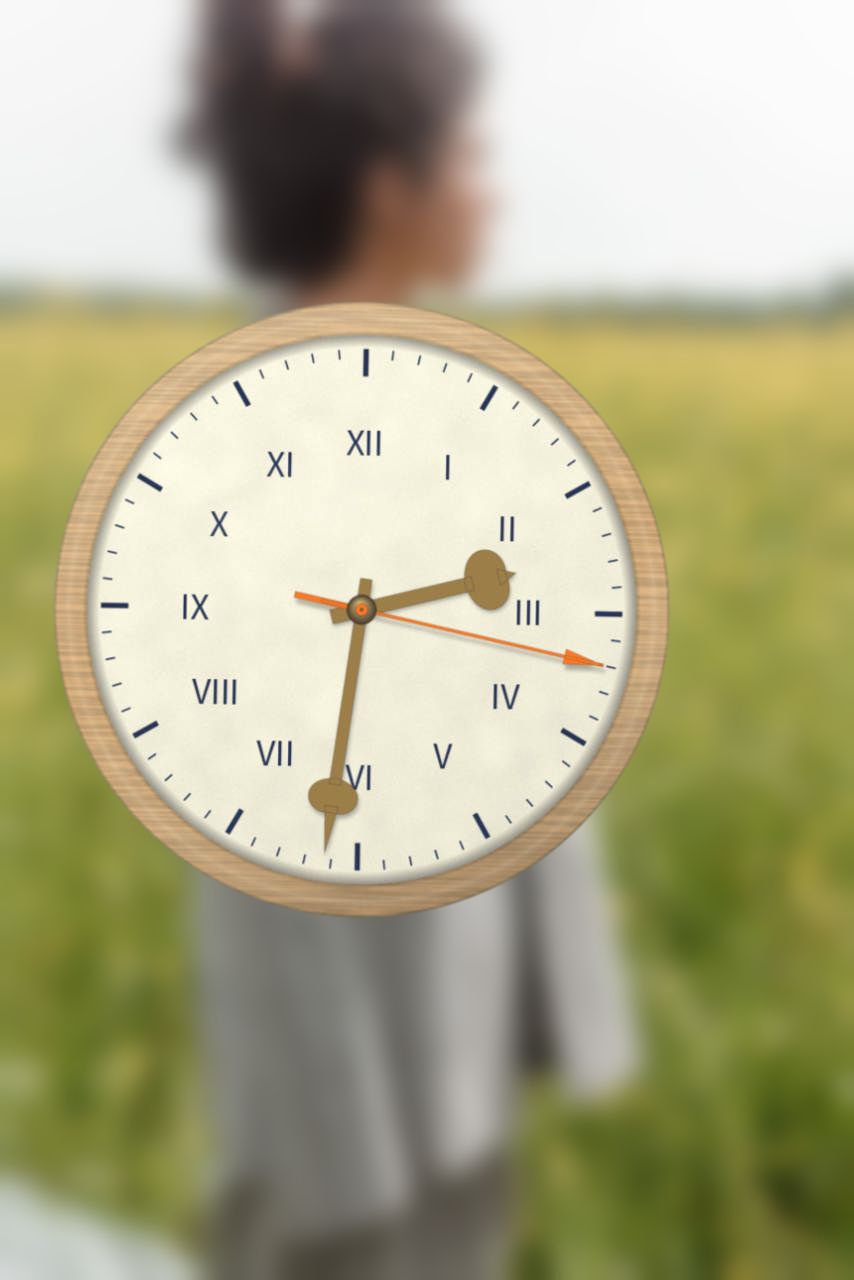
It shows {"hour": 2, "minute": 31, "second": 17}
